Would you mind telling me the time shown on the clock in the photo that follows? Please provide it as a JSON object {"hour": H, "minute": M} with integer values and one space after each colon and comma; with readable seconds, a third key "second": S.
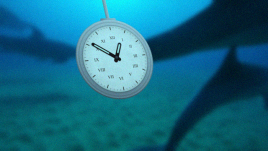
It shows {"hour": 12, "minute": 51}
